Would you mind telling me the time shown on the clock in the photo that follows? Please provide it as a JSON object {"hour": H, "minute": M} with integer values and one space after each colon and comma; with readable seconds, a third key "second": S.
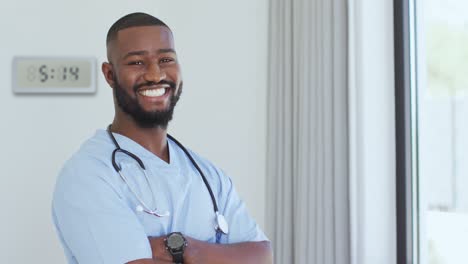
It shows {"hour": 5, "minute": 14}
